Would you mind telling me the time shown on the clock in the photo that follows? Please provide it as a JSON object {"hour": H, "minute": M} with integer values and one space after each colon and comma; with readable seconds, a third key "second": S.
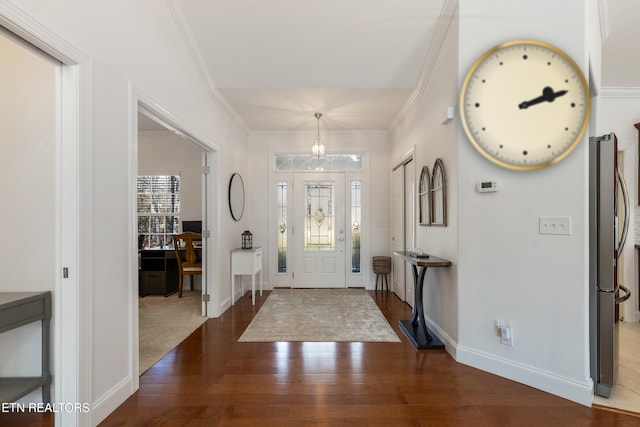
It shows {"hour": 2, "minute": 12}
